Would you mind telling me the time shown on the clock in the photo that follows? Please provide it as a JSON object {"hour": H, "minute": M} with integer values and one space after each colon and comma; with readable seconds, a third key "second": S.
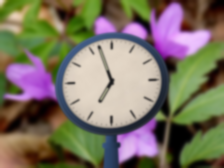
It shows {"hour": 6, "minute": 57}
